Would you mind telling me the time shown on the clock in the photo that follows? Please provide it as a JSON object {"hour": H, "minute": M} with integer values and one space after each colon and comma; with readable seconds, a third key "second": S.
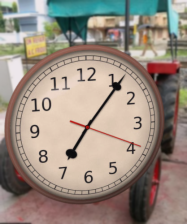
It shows {"hour": 7, "minute": 6, "second": 19}
